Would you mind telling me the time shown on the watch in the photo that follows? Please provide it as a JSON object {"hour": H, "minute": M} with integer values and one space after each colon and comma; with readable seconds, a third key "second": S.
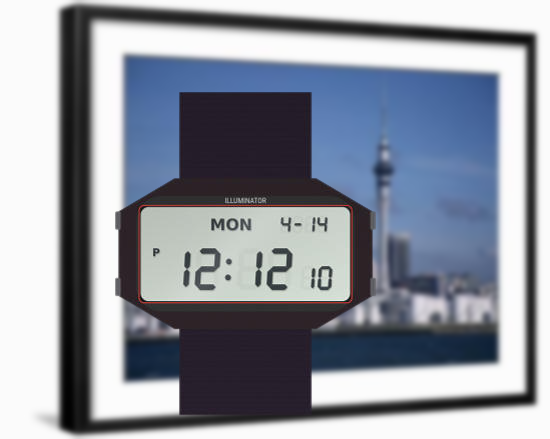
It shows {"hour": 12, "minute": 12, "second": 10}
